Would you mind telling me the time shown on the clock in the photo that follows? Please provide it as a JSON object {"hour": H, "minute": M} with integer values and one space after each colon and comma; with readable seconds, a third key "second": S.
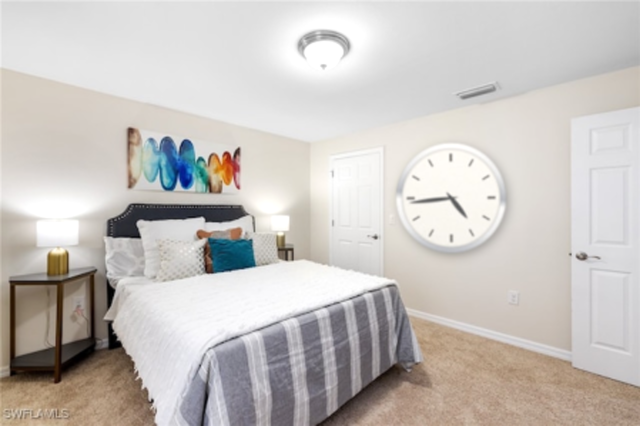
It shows {"hour": 4, "minute": 44}
